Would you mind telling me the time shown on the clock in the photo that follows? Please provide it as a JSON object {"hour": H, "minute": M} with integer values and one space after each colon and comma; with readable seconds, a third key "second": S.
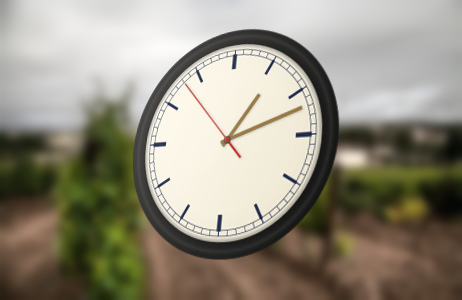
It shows {"hour": 1, "minute": 11, "second": 53}
